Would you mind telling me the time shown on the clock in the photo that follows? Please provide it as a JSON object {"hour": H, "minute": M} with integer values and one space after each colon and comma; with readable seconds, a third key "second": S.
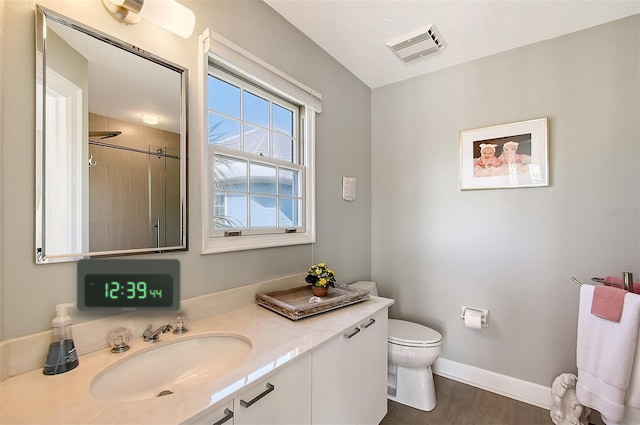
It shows {"hour": 12, "minute": 39, "second": 44}
